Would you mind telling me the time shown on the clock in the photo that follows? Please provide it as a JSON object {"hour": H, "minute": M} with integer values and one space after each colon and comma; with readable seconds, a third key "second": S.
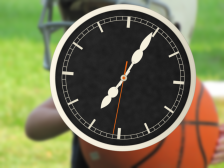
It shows {"hour": 7, "minute": 4, "second": 31}
